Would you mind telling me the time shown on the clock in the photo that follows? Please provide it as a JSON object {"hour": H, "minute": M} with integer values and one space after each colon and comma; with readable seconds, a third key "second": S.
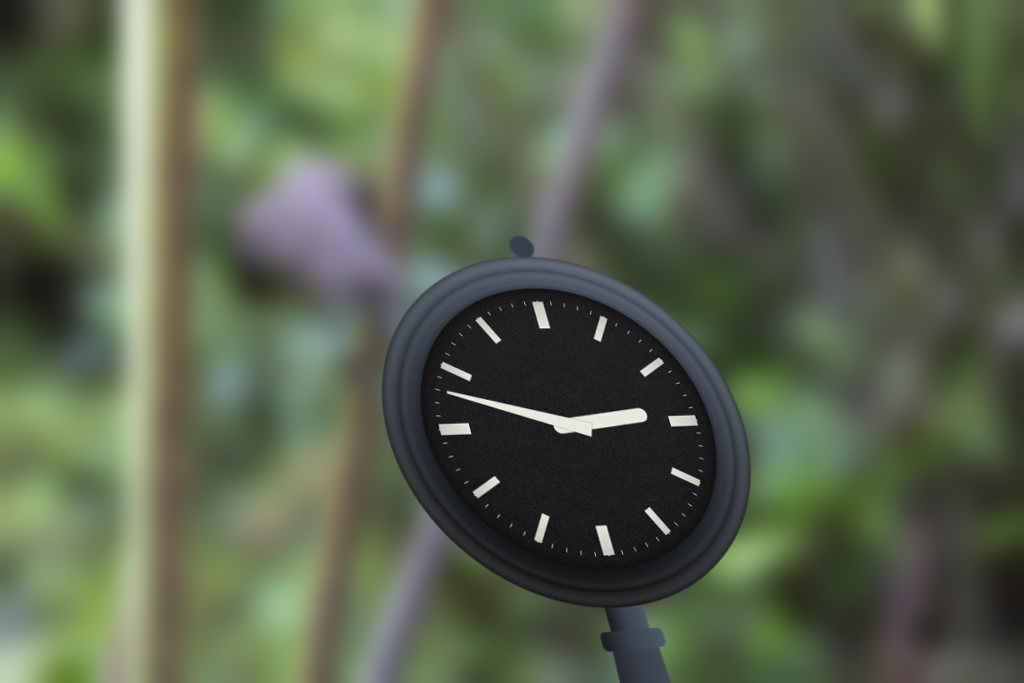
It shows {"hour": 2, "minute": 48}
